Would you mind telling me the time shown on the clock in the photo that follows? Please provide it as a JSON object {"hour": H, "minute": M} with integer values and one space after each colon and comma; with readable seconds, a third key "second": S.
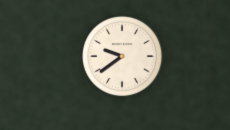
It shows {"hour": 9, "minute": 39}
